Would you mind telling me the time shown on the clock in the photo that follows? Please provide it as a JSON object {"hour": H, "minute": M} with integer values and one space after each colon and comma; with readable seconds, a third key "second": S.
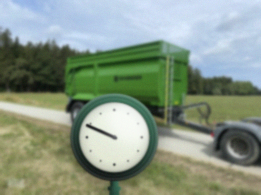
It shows {"hour": 9, "minute": 49}
